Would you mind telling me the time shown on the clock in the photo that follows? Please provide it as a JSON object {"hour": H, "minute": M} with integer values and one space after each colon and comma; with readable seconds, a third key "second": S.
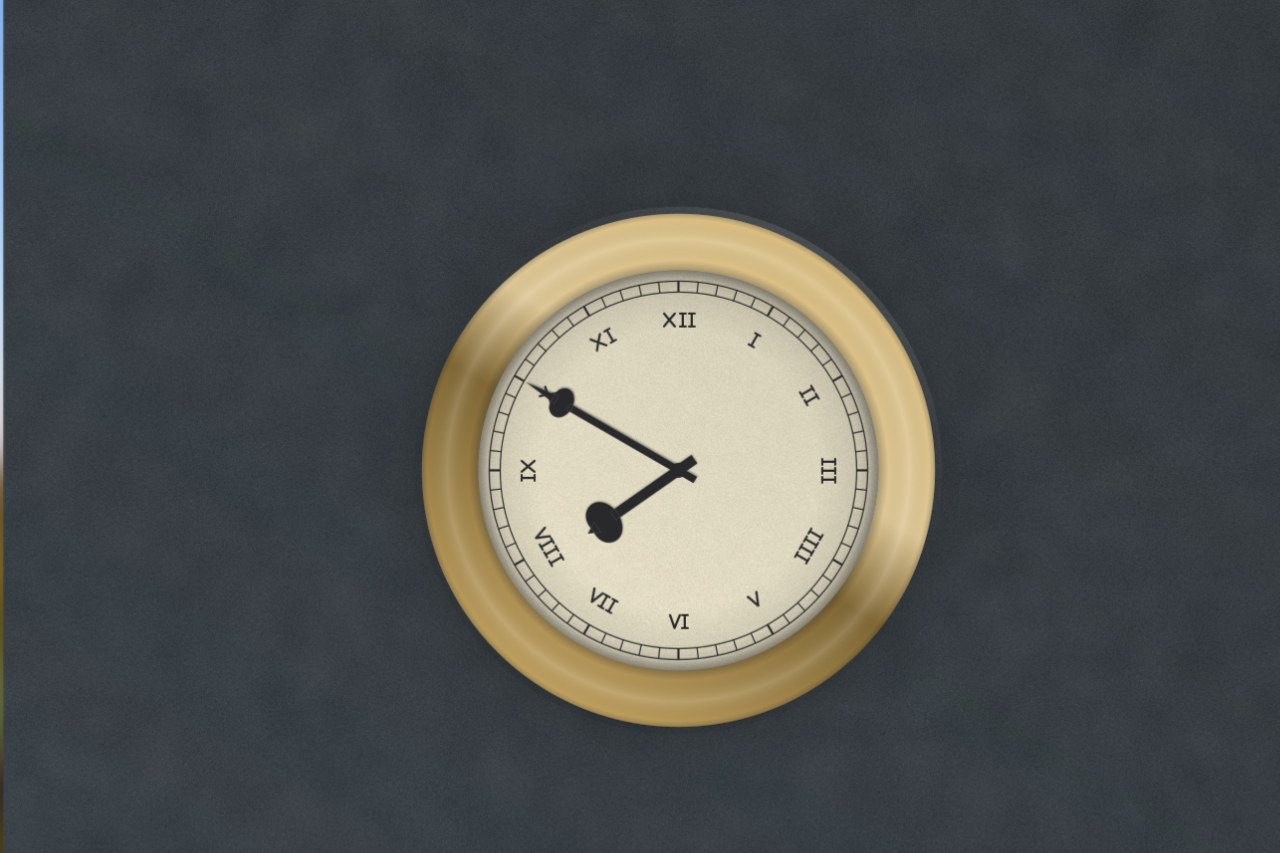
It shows {"hour": 7, "minute": 50}
